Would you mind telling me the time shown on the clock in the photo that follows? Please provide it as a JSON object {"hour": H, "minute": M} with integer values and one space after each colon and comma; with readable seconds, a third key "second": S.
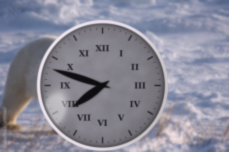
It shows {"hour": 7, "minute": 48}
